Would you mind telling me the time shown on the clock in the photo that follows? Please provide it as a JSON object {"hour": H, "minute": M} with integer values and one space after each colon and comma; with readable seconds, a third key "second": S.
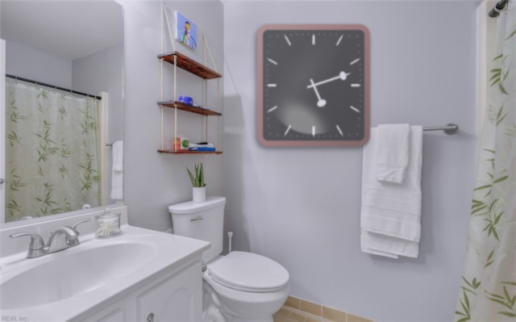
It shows {"hour": 5, "minute": 12}
